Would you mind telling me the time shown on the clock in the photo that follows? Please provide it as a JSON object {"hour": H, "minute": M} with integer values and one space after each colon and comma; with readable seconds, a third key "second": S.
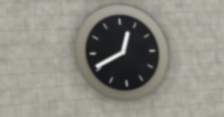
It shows {"hour": 12, "minute": 41}
